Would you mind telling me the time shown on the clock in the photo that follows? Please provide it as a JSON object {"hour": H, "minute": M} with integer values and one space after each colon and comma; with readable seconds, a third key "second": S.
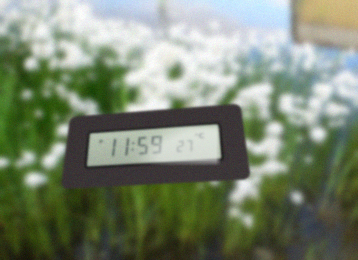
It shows {"hour": 11, "minute": 59}
